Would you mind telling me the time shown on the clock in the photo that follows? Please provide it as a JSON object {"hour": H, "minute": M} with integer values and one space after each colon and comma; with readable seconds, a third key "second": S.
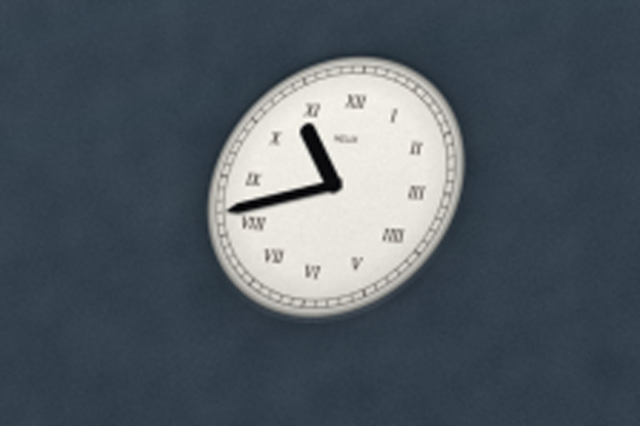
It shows {"hour": 10, "minute": 42}
